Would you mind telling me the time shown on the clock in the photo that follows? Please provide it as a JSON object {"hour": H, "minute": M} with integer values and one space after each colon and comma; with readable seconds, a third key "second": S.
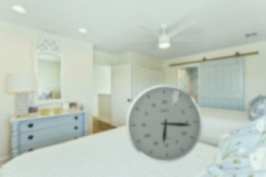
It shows {"hour": 6, "minute": 16}
